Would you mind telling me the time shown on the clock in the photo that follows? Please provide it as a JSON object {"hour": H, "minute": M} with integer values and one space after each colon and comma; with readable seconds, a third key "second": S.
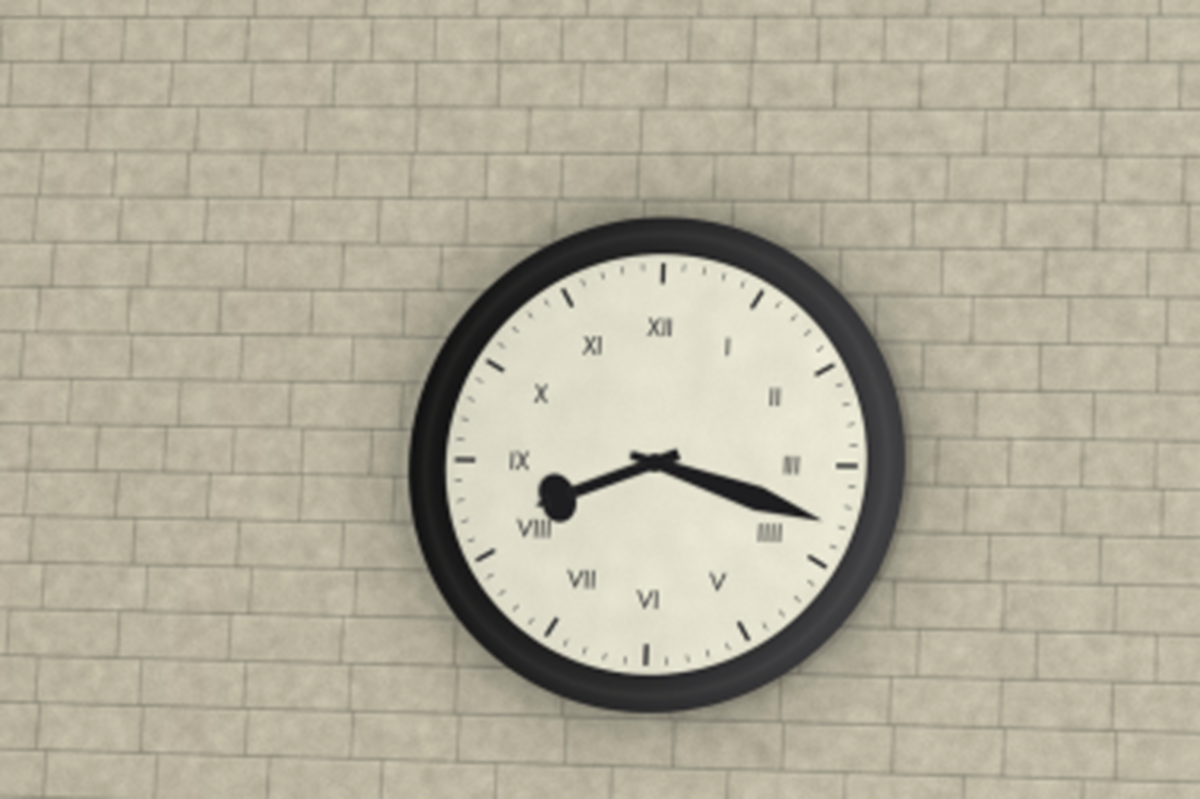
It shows {"hour": 8, "minute": 18}
